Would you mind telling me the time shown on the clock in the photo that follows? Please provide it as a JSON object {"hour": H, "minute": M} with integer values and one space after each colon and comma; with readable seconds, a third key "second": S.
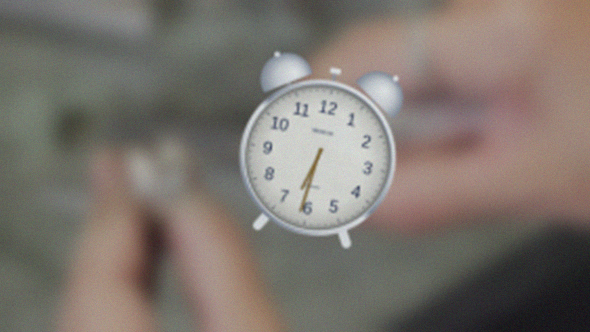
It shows {"hour": 6, "minute": 31}
